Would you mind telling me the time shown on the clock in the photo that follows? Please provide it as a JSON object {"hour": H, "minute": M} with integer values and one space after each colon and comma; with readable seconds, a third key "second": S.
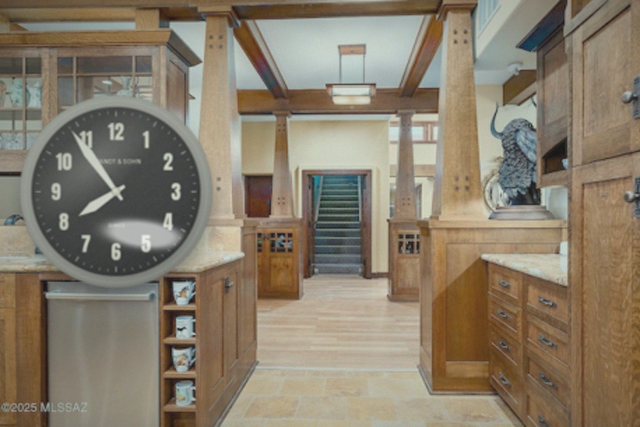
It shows {"hour": 7, "minute": 54}
